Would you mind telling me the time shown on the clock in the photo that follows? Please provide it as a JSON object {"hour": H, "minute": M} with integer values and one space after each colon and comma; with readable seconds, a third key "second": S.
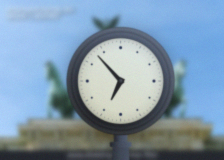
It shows {"hour": 6, "minute": 53}
